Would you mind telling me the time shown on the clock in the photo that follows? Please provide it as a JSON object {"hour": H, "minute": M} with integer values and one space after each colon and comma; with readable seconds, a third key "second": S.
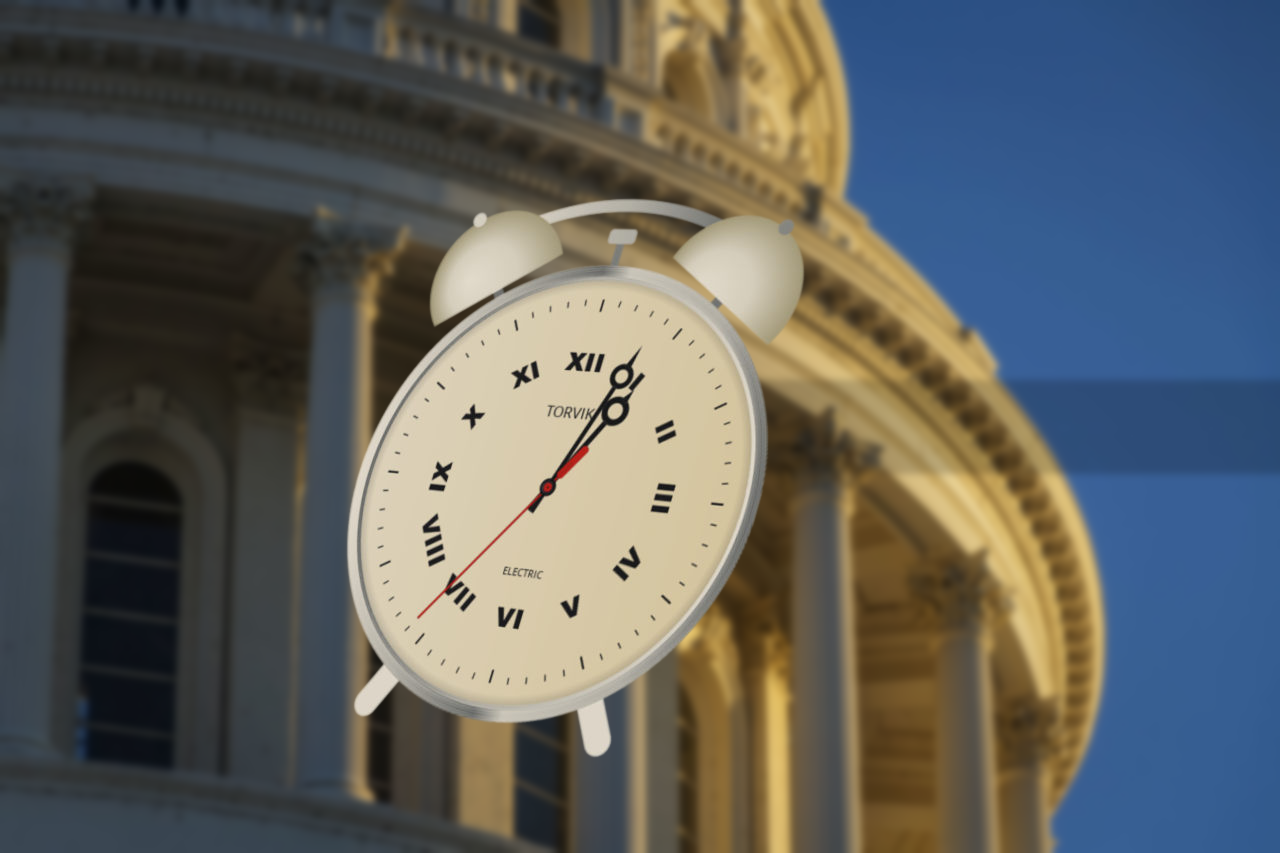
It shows {"hour": 1, "minute": 3, "second": 36}
